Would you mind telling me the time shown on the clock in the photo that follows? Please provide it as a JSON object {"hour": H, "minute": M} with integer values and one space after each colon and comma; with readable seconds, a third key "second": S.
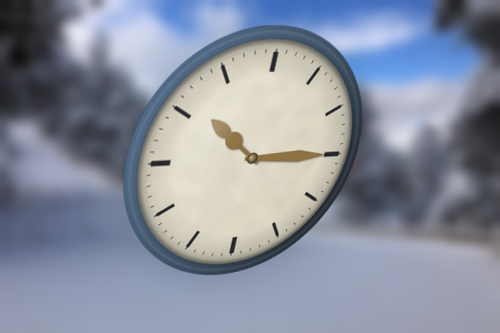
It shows {"hour": 10, "minute": 15}
